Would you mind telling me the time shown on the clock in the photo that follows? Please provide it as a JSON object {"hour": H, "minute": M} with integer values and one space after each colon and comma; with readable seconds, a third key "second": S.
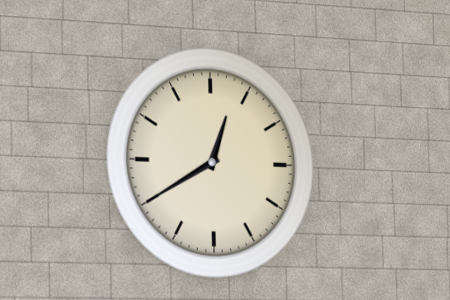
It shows {"hour": 12, "minute": 40}
